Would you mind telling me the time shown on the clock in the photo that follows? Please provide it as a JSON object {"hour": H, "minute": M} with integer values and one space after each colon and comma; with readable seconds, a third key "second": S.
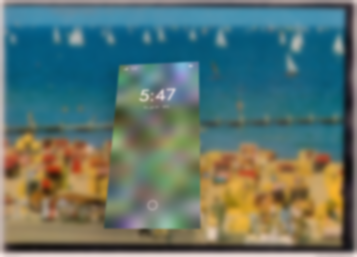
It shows {"hour": 5, "minute": 47}
